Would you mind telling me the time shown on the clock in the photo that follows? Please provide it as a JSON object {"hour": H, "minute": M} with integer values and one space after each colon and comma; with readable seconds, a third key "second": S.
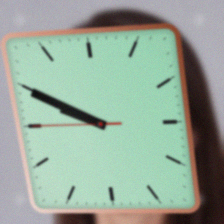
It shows {"hour": 9, "minute": 49, "second": 45}
